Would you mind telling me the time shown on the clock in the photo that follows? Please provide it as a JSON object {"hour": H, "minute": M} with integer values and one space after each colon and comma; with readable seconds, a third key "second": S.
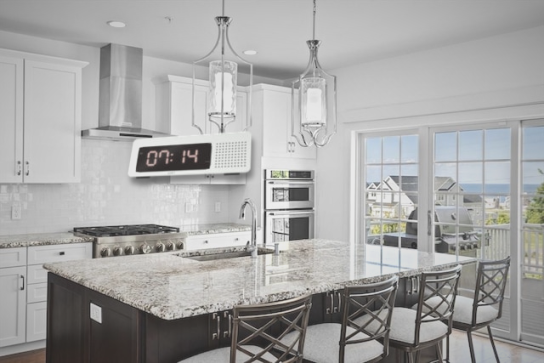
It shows {"hour": 7, "minute": 14}
